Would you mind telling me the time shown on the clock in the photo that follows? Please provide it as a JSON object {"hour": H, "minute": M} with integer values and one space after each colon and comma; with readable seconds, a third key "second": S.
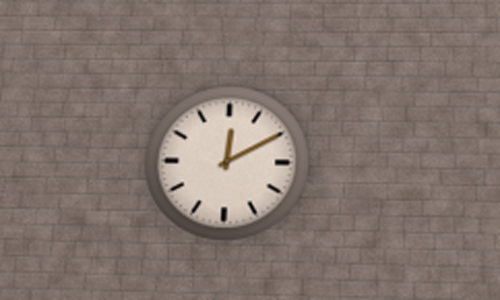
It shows {"hour": 12, "minute": 10}
